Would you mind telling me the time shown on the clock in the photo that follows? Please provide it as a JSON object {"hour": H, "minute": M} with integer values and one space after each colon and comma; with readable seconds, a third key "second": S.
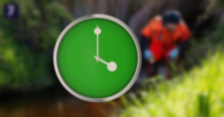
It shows {"hour": 4, "minute": 0}
